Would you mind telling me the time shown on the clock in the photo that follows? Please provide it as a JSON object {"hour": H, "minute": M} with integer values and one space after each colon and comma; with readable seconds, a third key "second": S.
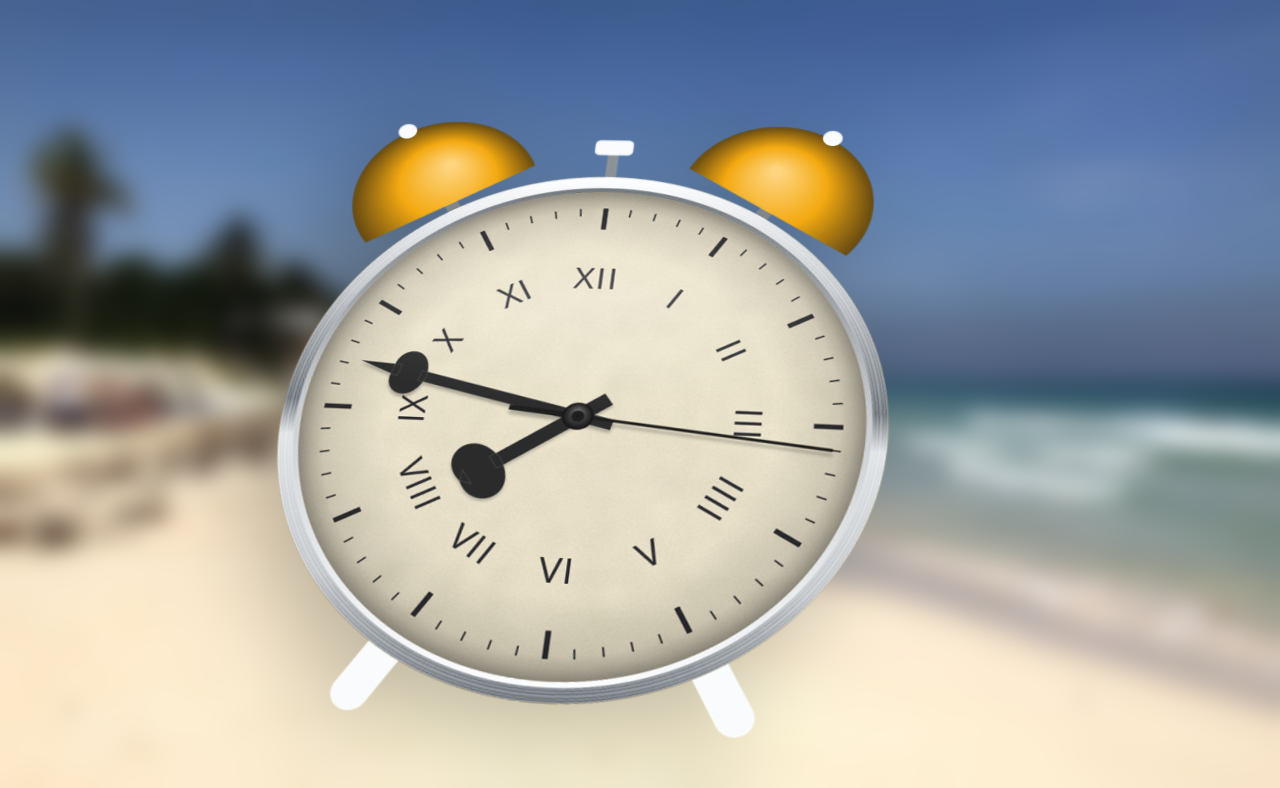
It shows {"hour": 7, "minute": 47, "second": 16}
